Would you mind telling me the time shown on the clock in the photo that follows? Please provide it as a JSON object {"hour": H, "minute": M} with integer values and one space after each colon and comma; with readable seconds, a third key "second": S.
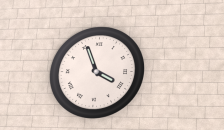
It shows {"hour": 3, "minute": 56}
